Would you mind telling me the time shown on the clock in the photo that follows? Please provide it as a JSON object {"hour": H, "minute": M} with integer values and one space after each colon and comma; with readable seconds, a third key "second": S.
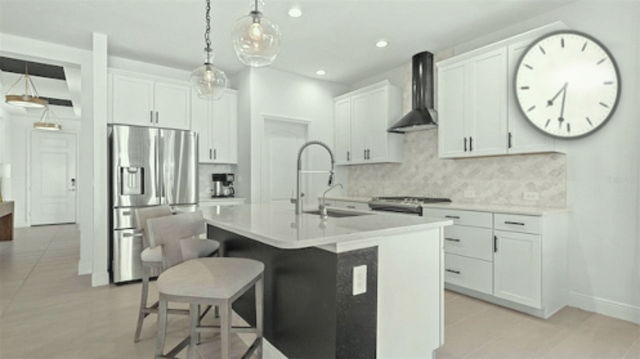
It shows {"hour": 7, "minute": 32}
